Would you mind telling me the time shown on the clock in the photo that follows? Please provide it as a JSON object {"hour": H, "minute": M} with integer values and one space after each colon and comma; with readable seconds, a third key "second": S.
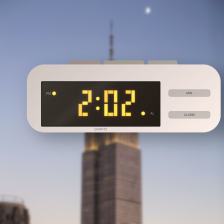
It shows {"hour": 2, "minute": 2}
